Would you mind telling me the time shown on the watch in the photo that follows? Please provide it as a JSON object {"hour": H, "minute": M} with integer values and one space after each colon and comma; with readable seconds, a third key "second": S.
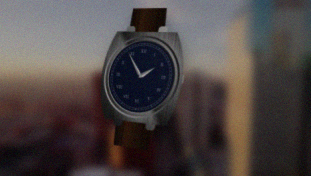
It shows {"hour": 1, "minute": 54}
